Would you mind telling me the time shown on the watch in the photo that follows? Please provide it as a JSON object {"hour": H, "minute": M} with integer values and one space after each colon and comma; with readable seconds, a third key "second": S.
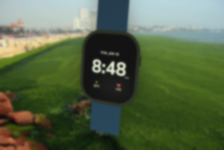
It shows {"hour": 8, "minute": 48}
